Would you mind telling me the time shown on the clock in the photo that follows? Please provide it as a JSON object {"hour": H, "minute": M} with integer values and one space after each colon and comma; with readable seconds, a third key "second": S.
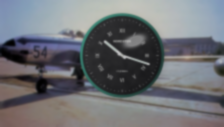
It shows {"hour": 10, "minute": 18}
